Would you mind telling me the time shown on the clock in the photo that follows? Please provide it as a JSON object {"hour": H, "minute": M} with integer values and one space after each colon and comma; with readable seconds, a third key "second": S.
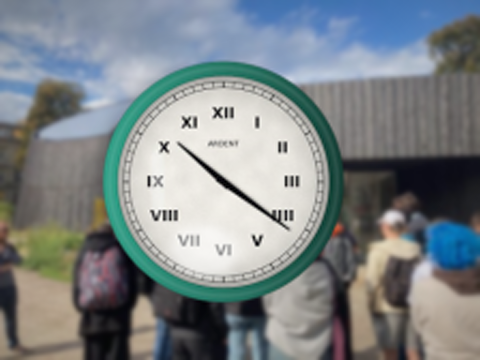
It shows {"hour": 10, "minute": 21}
